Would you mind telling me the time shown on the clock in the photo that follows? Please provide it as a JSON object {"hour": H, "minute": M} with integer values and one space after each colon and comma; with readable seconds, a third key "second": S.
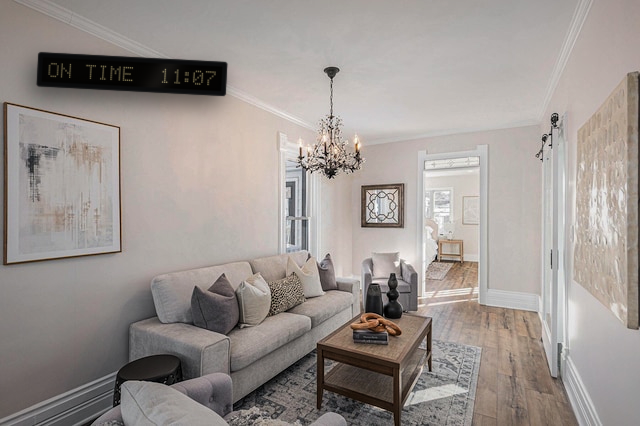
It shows {"hour": 11, "minute": 7}
